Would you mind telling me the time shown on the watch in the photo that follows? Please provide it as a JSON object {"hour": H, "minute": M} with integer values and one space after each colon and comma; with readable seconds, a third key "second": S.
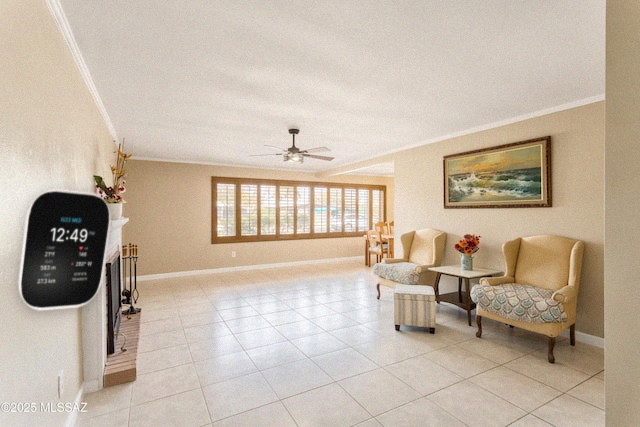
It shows {"hour": 12, "minute": 49}
